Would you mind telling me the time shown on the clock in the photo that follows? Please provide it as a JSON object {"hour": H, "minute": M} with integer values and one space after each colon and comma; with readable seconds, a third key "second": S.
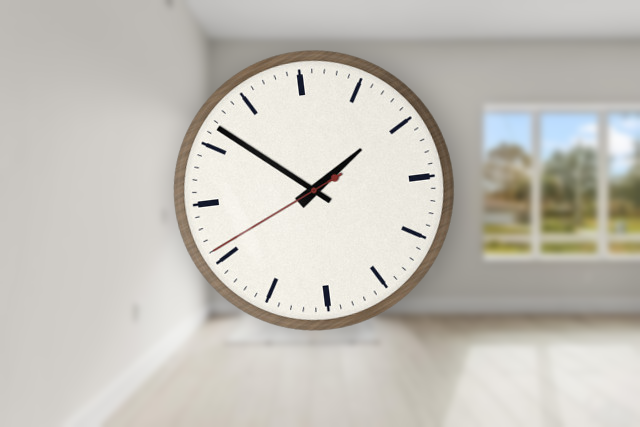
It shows {"hour": 1, "minute": 51, "second": 41}
